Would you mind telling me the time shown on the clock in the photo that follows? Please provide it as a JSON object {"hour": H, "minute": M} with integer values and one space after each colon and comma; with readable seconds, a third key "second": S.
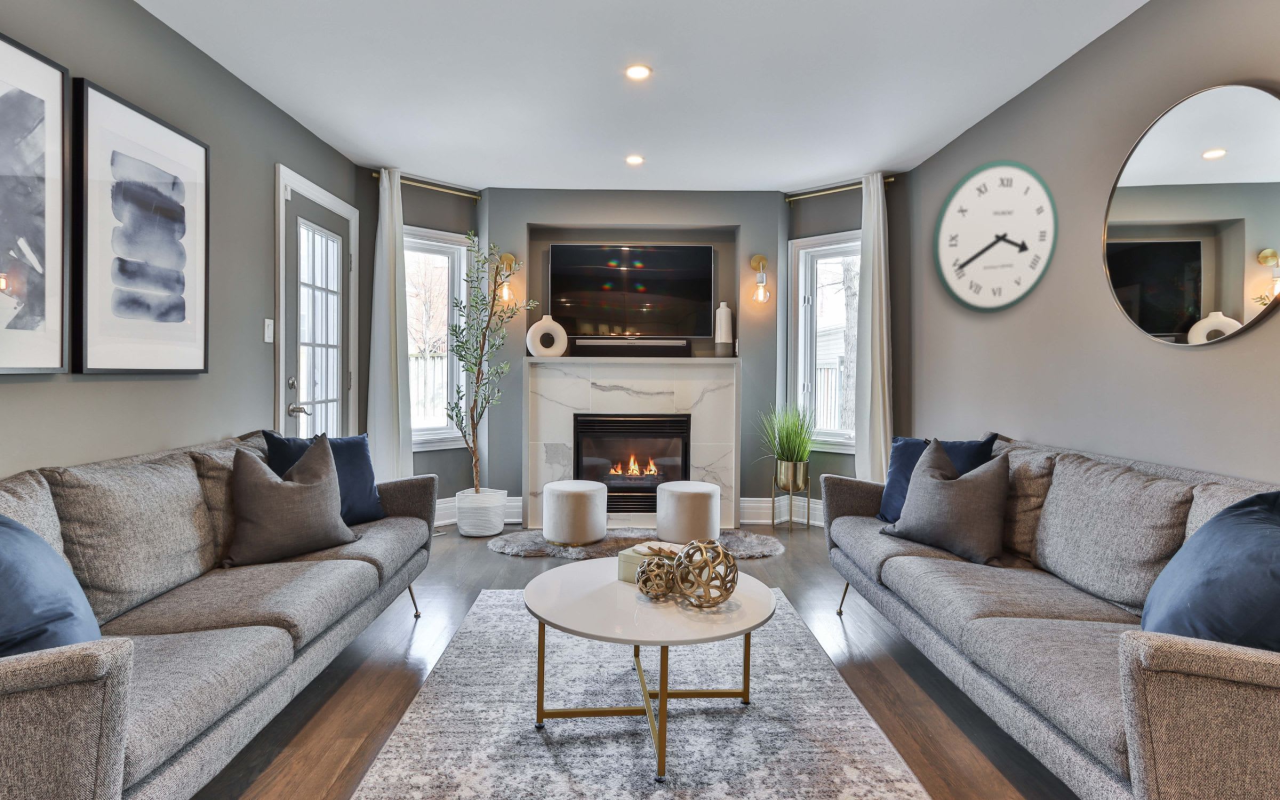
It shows {"hour": 3, "minute": 40}
